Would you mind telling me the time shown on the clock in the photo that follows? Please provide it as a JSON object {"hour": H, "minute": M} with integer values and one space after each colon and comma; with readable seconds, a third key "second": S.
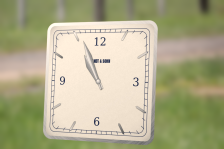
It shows {"hour": 10, "minute": 56}
